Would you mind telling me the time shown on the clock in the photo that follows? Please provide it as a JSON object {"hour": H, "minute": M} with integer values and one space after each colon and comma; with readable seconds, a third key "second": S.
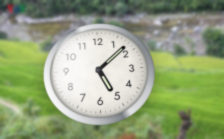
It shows {"hour": 5, "minute": 8}
